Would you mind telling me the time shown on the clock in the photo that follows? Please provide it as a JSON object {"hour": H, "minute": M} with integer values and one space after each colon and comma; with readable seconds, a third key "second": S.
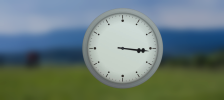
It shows {"hour": 3, "minute": 16}
